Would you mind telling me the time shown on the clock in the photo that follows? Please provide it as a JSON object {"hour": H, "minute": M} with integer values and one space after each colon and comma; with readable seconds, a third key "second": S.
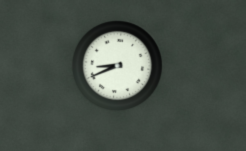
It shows {"hour": 8, "minute": 40}
